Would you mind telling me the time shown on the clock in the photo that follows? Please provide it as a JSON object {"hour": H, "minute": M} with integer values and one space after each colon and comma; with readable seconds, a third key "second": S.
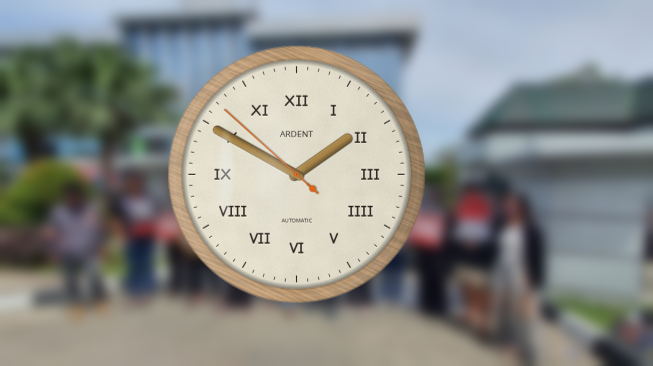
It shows {"hour": 1, "minute": 49, "second": 52}
